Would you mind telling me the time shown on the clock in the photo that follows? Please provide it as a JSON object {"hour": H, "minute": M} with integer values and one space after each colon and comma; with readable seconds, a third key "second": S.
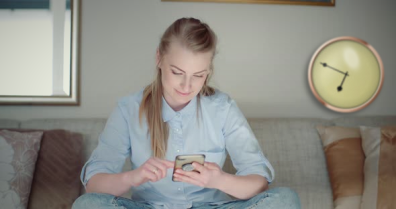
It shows {"hour": 6, "minute": 49}
